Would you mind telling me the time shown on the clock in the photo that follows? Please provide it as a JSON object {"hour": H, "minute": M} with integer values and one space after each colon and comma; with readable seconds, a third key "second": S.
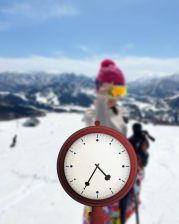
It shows {"hour": 4, "minute": 35}
